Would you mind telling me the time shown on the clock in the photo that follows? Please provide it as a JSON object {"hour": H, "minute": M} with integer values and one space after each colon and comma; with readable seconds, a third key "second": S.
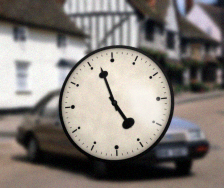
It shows {"hour": 4, "minute": 57}
